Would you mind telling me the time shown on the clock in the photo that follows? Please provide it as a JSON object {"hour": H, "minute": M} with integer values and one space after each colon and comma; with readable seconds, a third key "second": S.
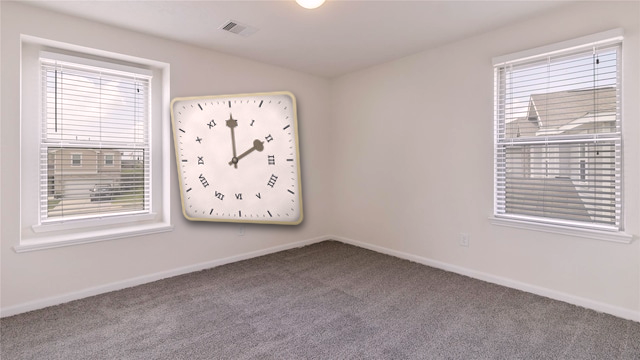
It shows {"hour": 2, "minute": 0}
